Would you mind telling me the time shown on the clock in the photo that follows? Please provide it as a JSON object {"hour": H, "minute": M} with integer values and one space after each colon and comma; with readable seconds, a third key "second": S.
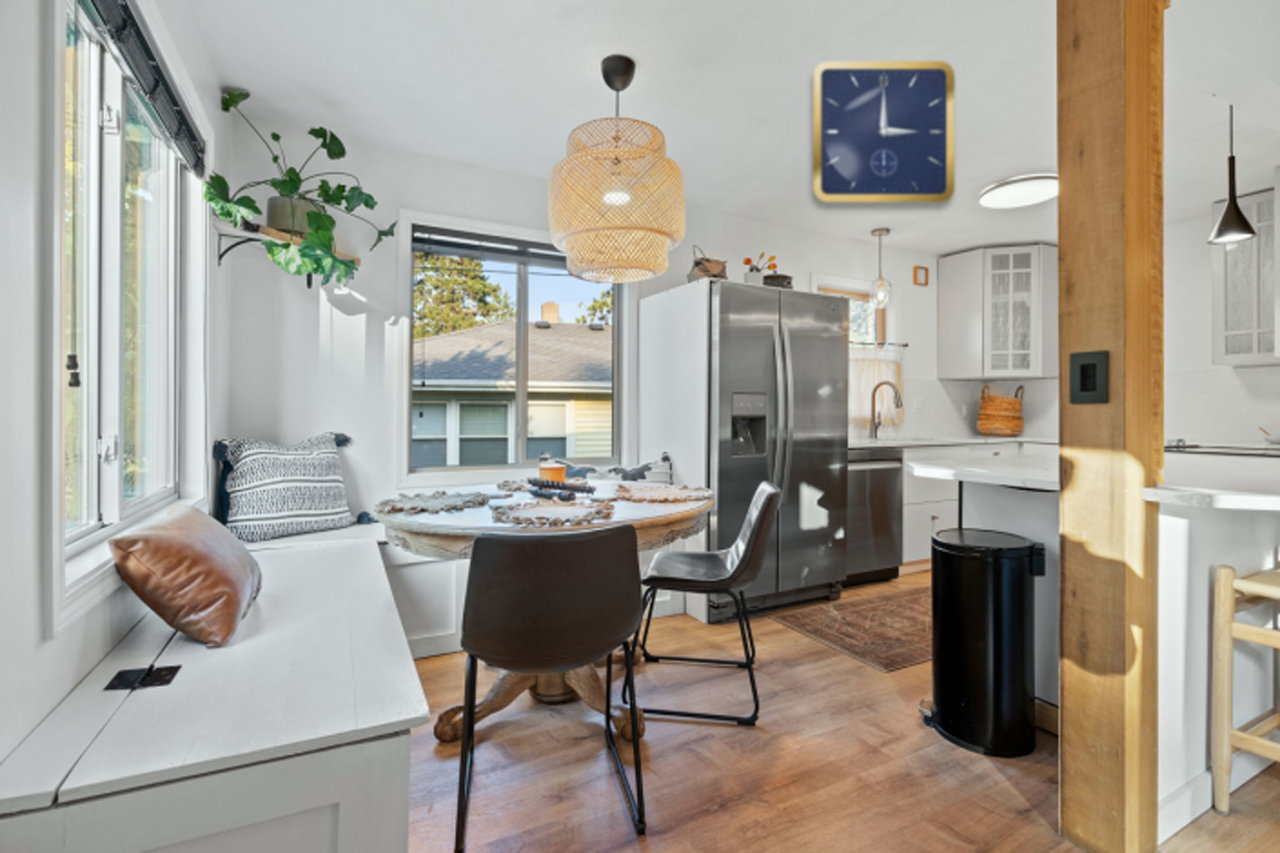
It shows {"hour": 3, "minute": 0}
